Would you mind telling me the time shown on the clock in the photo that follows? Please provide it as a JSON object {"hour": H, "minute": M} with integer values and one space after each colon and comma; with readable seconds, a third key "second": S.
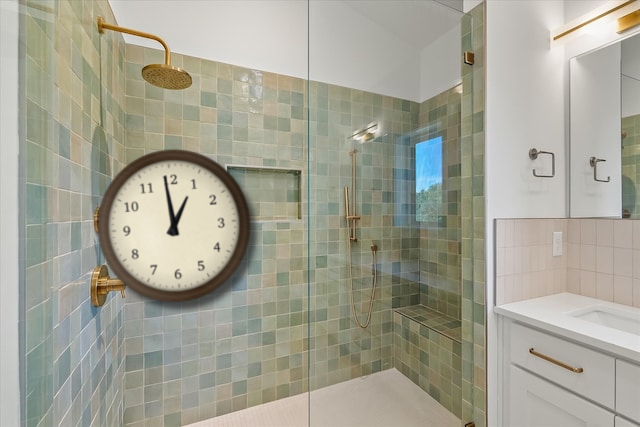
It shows {"hour": 12, "minute": 59}
